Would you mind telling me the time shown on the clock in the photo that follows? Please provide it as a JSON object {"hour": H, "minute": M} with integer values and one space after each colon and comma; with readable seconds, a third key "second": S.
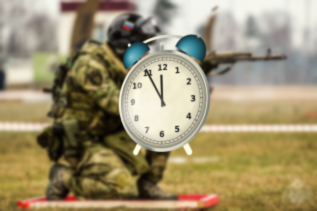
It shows {"hour": 11, "minute": 55}
